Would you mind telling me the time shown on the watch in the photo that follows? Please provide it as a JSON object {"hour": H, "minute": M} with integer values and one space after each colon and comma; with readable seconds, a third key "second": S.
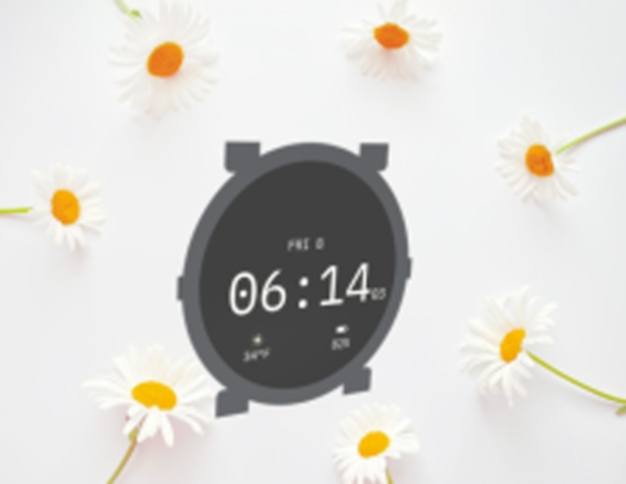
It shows {"hour": 6, "minute": 14}
